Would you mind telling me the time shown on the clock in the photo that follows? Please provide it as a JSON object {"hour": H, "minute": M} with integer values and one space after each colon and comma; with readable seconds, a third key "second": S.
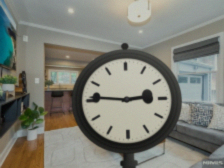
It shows {"hour": 2, "minute": 46}
